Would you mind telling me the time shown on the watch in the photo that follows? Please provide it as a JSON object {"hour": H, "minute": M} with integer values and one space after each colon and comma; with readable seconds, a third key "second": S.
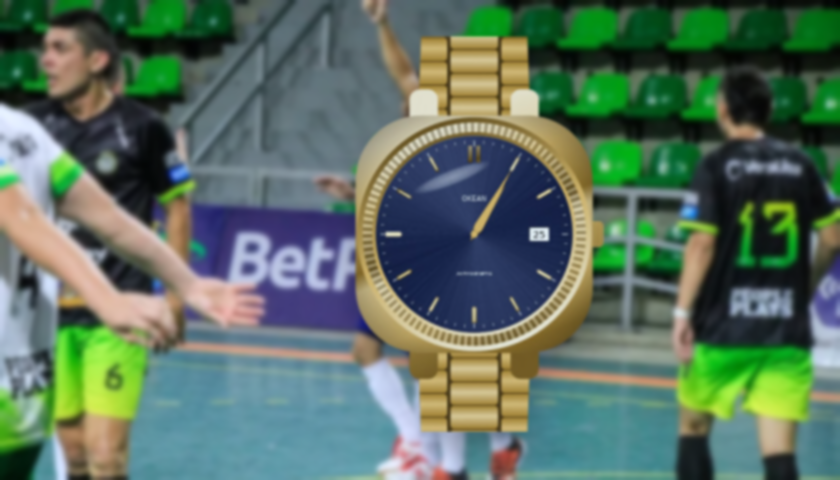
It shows {"hour": 1, "minute": 5}
